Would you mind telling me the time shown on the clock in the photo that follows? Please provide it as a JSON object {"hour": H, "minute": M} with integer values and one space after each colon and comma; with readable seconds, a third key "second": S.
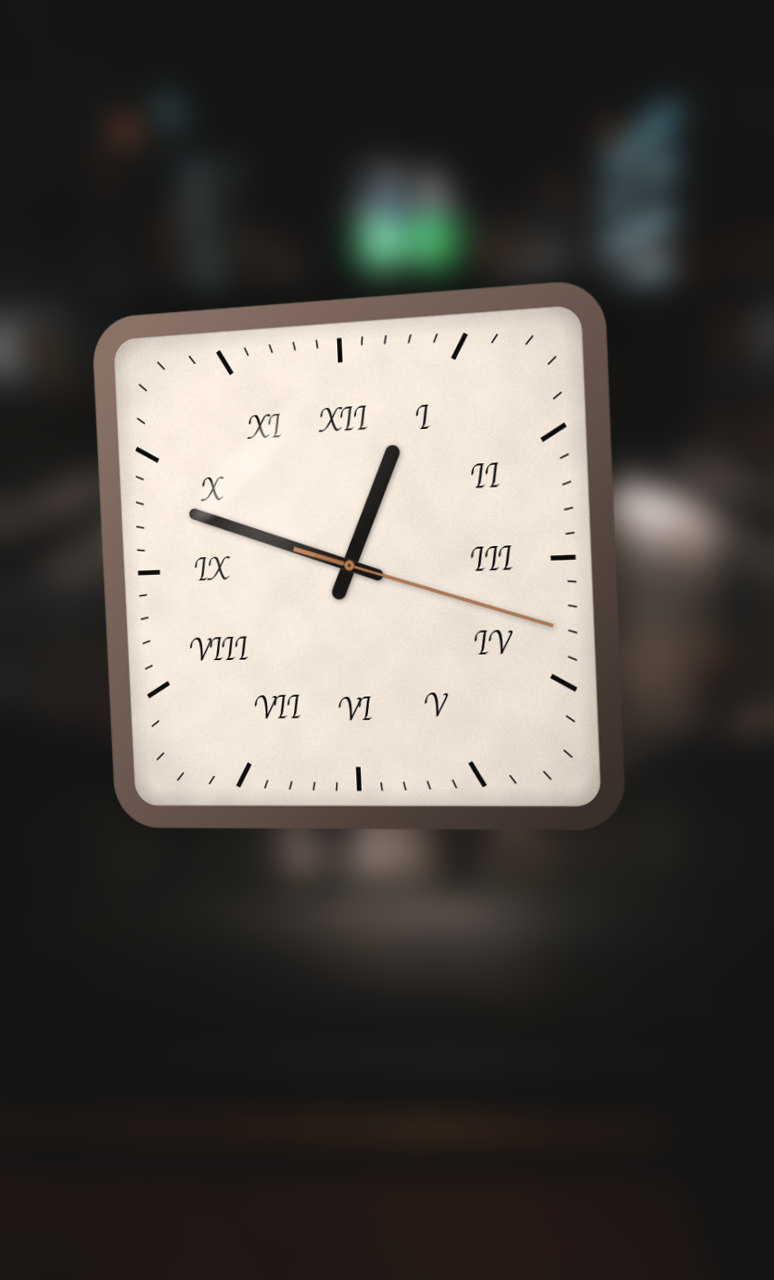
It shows {"hour": 12, "minute": 48, "second": 18}
